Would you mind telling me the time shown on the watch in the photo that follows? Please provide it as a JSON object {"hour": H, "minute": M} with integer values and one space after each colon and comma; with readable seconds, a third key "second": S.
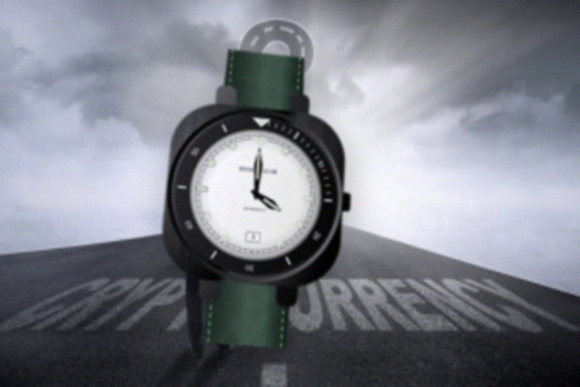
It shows {"hour": 4, "minute": 0}
